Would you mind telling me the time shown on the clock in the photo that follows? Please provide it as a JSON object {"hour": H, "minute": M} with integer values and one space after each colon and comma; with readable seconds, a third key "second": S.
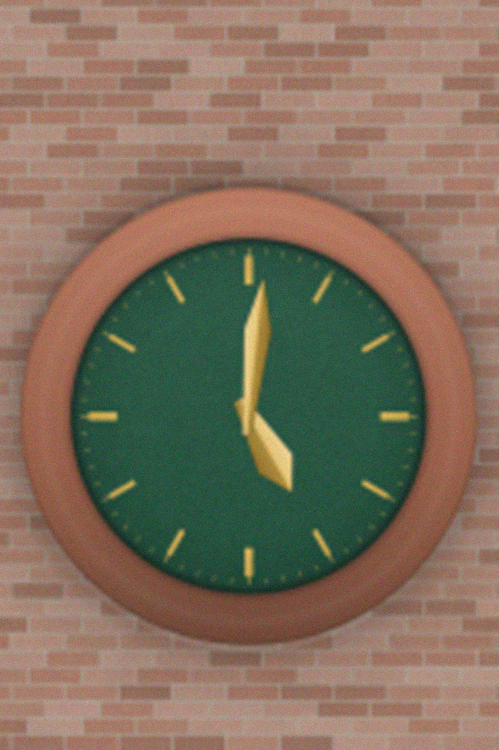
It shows {"hour": 5, "minute": 1}
